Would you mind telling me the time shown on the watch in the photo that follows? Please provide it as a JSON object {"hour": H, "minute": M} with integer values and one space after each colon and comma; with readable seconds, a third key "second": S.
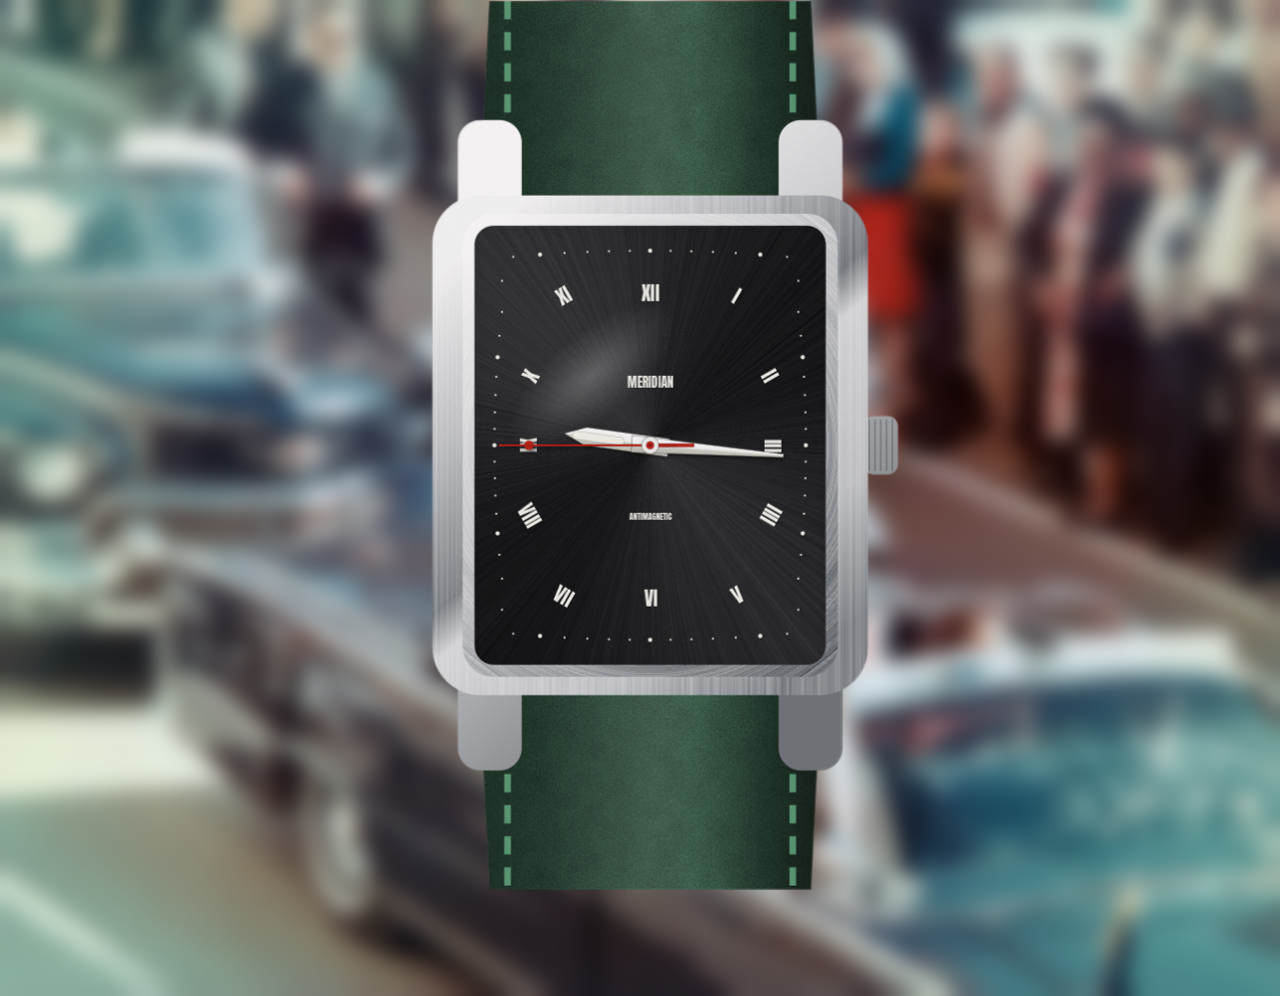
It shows {"hour": 9, "minute": 15, "second": 45}
